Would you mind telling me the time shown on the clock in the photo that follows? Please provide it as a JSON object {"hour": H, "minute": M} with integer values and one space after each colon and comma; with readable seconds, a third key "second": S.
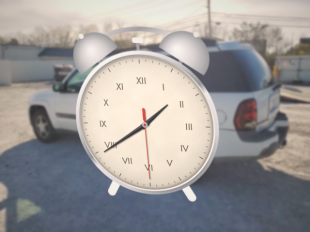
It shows {"hour": 1, "minute": 39, "second": 30}
